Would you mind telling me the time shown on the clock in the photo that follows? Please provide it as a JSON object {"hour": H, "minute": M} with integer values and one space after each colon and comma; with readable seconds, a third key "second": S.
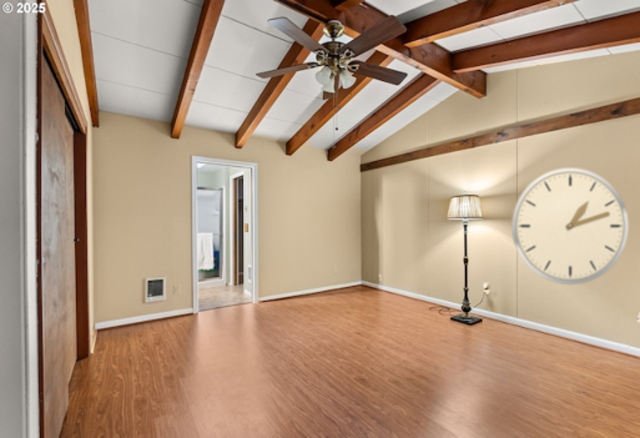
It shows {"hour": 1, "minute": 12}
